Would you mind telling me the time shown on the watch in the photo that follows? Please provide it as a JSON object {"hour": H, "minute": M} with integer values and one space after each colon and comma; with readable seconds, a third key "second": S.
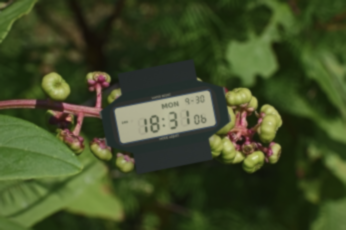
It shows {"hour": 18, "minute": 31}
